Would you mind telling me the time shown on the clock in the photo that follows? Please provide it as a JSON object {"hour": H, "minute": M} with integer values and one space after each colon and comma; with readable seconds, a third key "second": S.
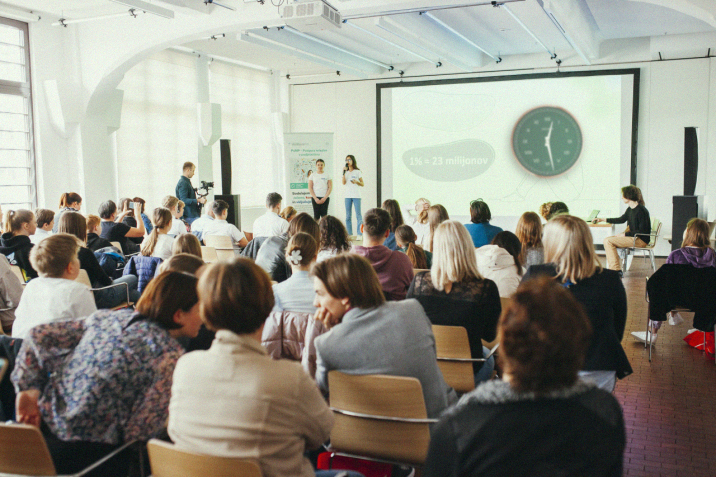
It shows {"hour": 12, "minute": 28}
